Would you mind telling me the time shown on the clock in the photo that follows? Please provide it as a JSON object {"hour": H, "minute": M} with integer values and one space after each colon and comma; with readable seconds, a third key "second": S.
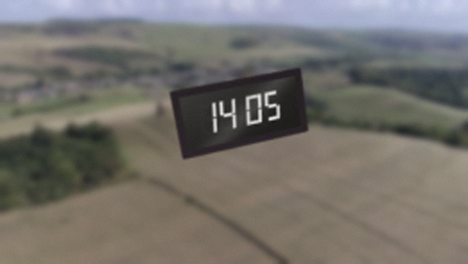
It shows {"hour": 14, "minute": 5}
